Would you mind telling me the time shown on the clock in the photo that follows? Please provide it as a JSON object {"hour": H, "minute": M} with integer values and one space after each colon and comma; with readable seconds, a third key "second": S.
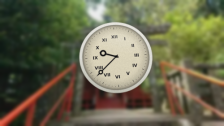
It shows {"hour": 9, "minute": 38}
